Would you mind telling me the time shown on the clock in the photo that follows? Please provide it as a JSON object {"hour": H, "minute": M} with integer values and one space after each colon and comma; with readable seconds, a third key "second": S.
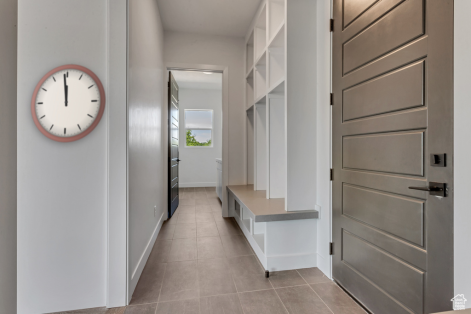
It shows {"hour": 11, "minute": 59}
